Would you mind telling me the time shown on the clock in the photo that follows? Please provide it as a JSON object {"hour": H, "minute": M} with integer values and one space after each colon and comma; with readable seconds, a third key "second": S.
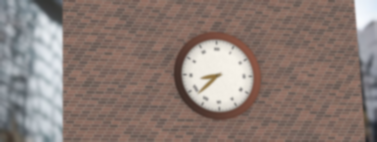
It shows {"hour": 8, "minute": 38}
